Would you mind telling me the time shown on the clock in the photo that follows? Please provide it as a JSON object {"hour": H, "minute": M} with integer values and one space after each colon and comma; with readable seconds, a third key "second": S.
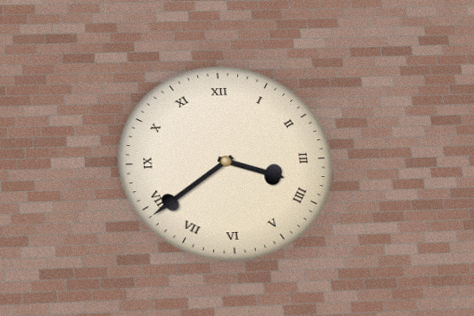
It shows {"hour": 3, "minute": 39}
